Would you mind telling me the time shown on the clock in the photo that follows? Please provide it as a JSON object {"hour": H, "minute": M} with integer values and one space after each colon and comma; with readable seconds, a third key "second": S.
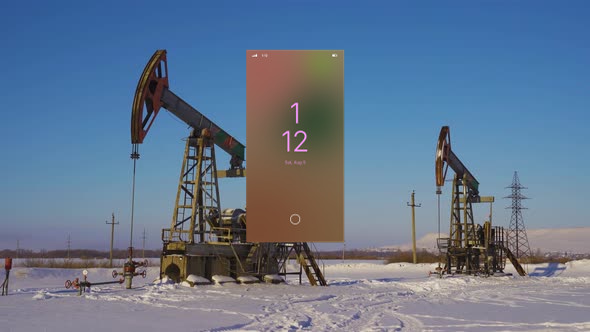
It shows {"hour": 1, "minute": 12}
